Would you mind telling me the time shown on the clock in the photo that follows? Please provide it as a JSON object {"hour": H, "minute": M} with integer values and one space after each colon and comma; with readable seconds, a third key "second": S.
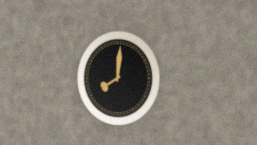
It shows {"hour": 8, "minute": 1}
